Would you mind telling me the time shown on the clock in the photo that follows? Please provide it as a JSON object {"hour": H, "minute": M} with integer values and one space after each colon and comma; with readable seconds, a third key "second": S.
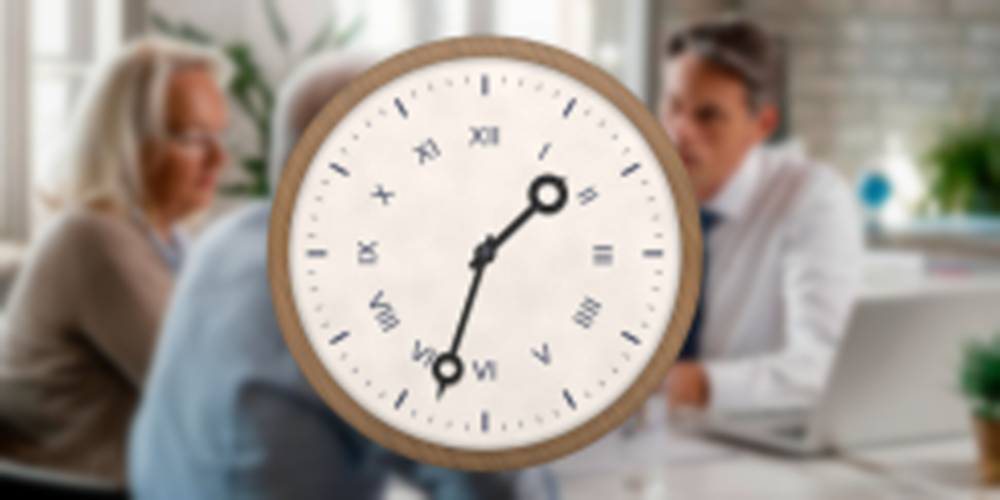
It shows {"hour": 1, "minute": 33}
